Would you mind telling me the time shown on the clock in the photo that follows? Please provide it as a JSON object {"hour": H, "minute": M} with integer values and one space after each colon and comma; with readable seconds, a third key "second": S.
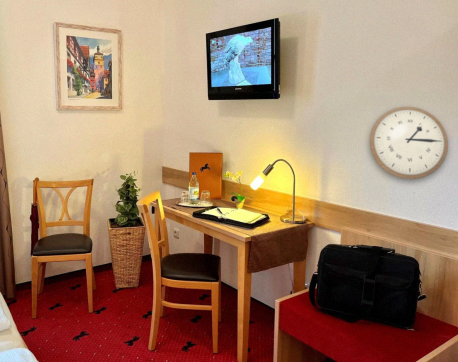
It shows {"hour": 1, "minute": 15}
